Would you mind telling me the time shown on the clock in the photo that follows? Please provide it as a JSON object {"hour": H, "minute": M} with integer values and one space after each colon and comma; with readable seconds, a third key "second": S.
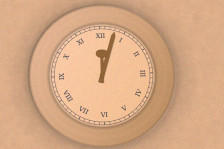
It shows {"hour": 12, "minute": 3}
